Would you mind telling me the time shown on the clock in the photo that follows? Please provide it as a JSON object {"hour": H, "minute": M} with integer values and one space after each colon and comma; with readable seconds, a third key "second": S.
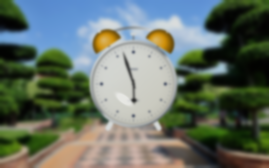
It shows {"hour": 5, "minute": 57}
